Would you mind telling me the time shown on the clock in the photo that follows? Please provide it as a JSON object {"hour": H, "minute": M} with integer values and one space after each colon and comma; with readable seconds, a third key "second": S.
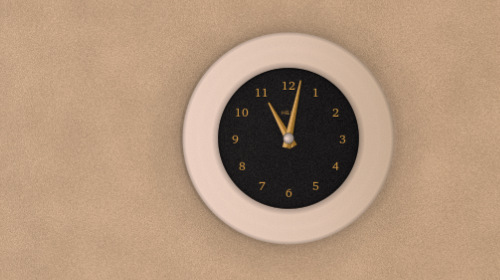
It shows {"hour": 11, "minute": 2}
